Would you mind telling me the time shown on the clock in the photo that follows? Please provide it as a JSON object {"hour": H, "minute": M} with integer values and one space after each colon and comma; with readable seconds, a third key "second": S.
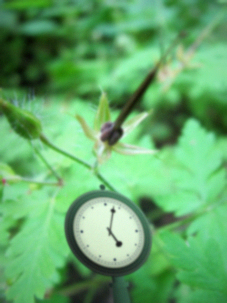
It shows {"hour": 5, "minute": 3}
